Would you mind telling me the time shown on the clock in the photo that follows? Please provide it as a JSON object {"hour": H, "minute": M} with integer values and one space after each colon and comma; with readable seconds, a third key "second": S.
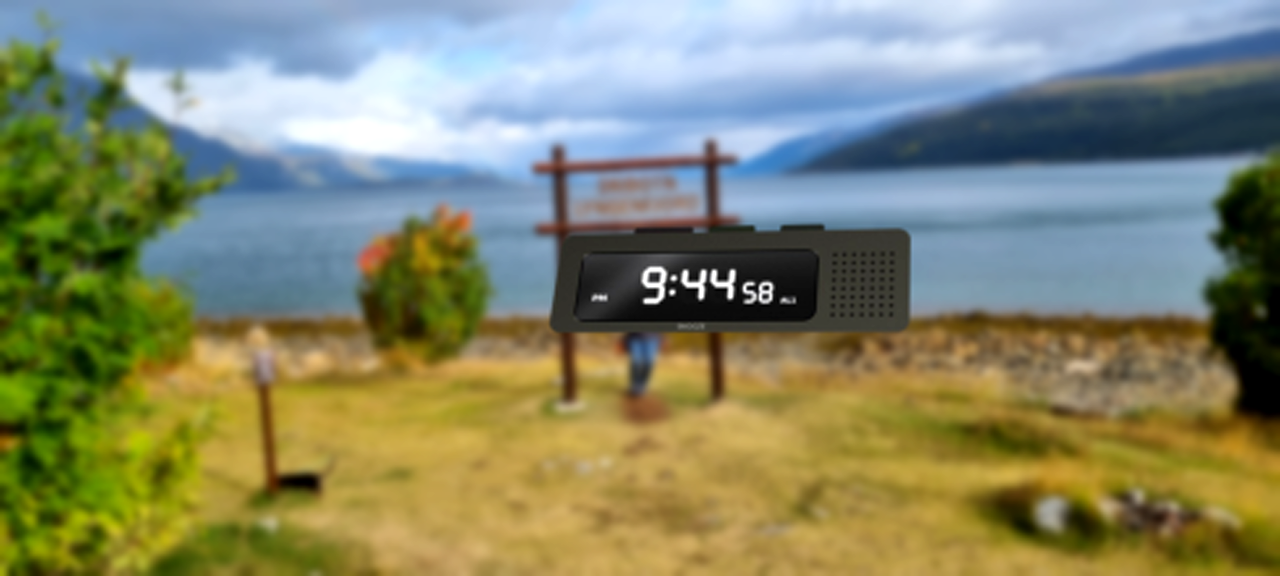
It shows {"hour": 9, "minute": 44, "second": 58}
